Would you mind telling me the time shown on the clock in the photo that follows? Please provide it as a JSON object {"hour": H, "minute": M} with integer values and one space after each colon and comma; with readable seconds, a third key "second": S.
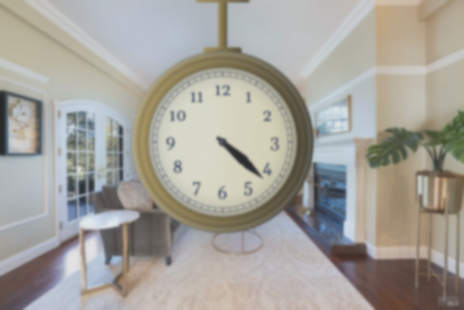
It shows {"hour": 4, "minute": 22}
